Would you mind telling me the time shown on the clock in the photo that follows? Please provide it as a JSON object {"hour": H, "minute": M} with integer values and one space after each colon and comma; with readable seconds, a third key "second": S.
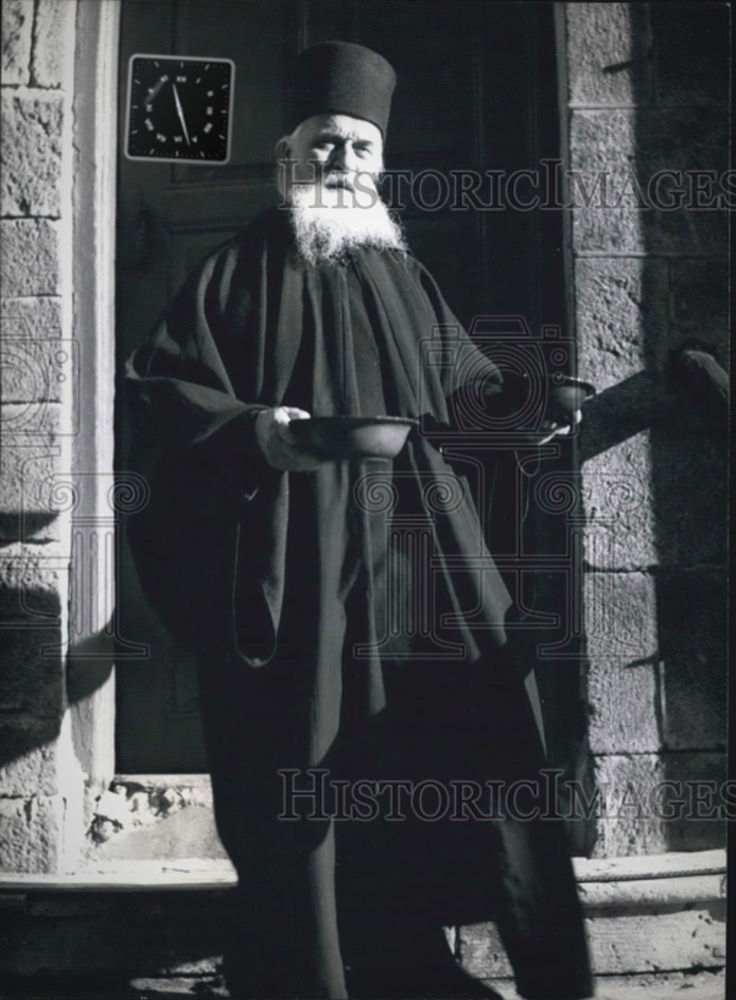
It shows {"hour": 11, "minute": 27}
